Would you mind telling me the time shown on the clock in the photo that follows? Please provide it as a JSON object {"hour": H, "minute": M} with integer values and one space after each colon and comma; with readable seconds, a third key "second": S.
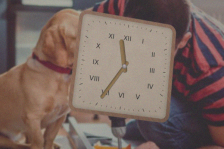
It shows {"hour": 11, "minute": 35}
